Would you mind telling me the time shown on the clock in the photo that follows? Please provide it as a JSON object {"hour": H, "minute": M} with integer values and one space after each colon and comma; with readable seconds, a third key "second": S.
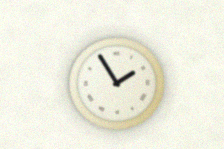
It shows {"hour": 1, "minute": 55}
